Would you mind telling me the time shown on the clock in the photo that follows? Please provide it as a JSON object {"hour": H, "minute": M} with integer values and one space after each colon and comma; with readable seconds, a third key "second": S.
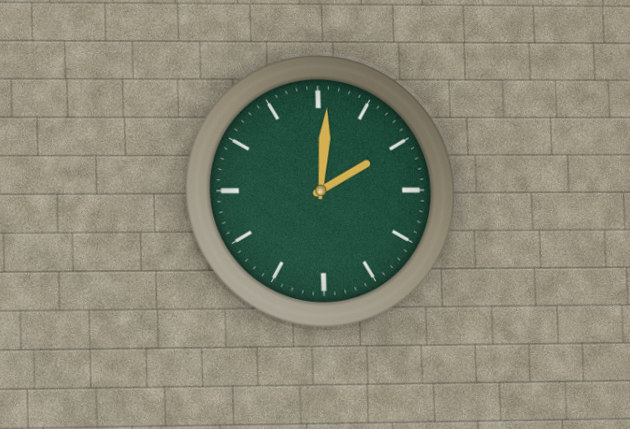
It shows {"hour": 2, "minute": 1}
